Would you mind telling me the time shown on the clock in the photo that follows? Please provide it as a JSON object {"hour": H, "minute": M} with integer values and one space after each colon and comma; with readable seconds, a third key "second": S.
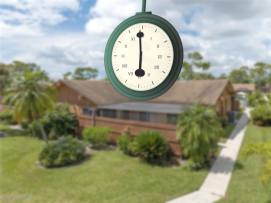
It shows {"hour": 5, "minute": 59}
